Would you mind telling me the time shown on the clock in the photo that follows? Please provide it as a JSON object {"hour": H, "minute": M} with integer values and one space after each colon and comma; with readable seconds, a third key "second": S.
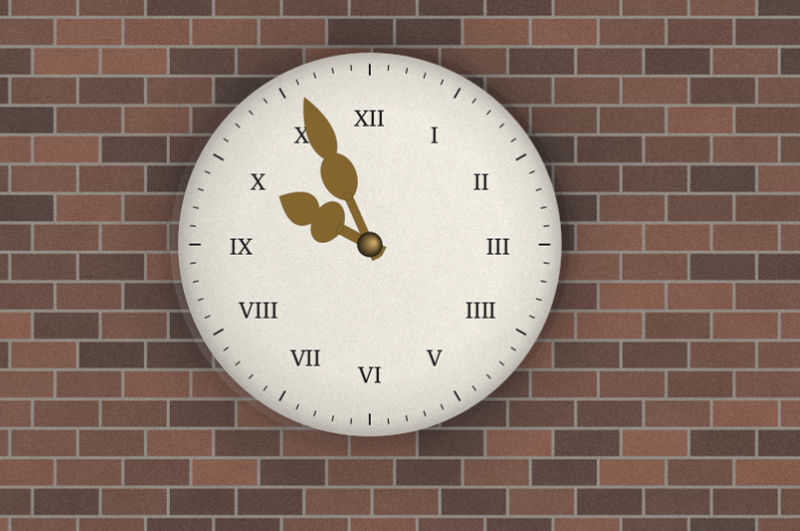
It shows {"hour": 9, "minute": 56}
